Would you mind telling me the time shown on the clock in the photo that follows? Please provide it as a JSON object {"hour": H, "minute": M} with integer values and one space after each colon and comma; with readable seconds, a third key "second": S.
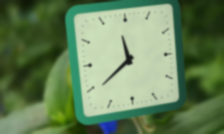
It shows {"hour": 11, "minute": 39}
